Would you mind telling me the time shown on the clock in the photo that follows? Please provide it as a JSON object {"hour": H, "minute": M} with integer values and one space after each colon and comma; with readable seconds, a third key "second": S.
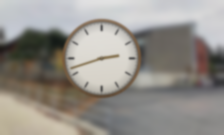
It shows {"hour": 2, "minute": 42}
